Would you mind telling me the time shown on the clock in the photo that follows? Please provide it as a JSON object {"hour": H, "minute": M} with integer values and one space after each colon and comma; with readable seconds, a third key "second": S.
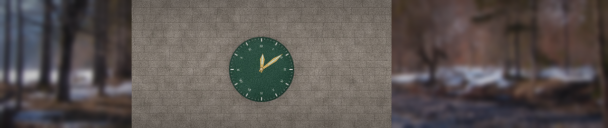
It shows {"hour": 12, "minute": 9}
